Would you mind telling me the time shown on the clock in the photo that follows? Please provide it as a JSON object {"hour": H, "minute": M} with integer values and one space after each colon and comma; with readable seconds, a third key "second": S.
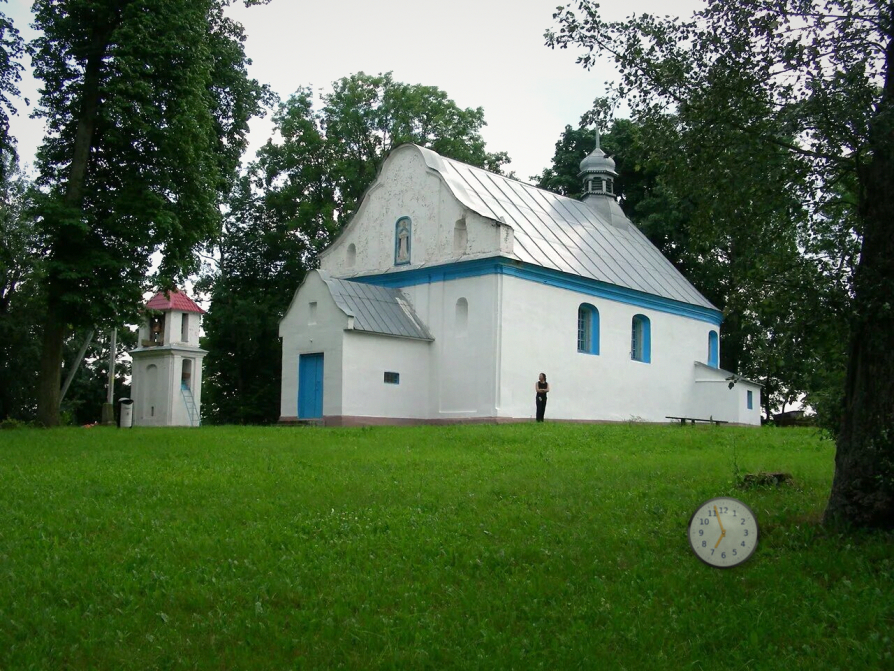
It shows {"hour": 6, "minute": 57}
